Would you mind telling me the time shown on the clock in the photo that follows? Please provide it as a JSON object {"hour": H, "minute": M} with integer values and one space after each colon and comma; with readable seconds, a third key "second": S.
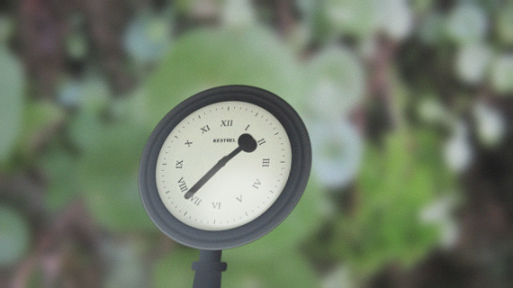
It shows {"hour": 1, "minute": 37}
